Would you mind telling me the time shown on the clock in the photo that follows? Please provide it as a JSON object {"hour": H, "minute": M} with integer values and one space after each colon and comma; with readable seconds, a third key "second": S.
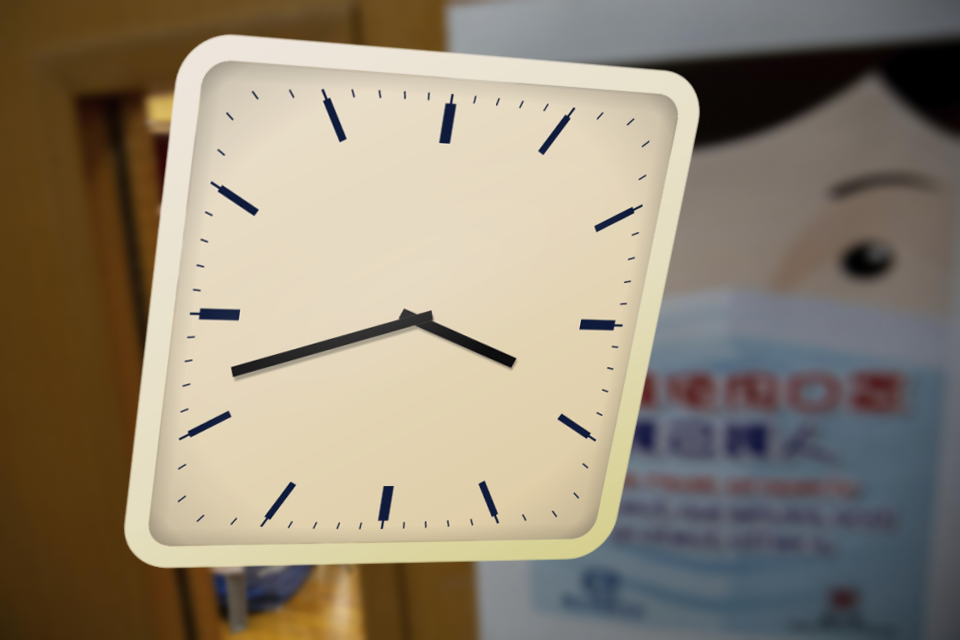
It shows {"hour": 3, "minute": 42}
